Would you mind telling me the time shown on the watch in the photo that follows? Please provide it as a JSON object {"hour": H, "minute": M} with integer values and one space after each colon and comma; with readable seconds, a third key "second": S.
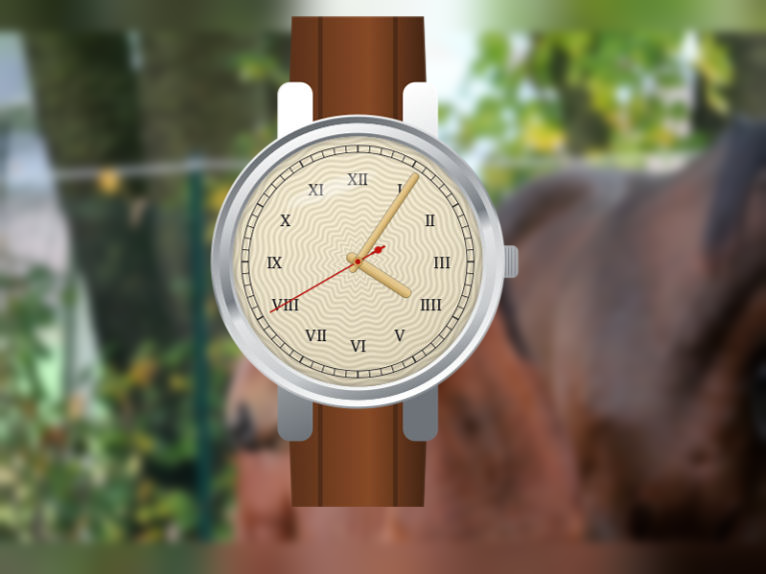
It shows {"hour": 4, "minute": 5, "second": 40}
